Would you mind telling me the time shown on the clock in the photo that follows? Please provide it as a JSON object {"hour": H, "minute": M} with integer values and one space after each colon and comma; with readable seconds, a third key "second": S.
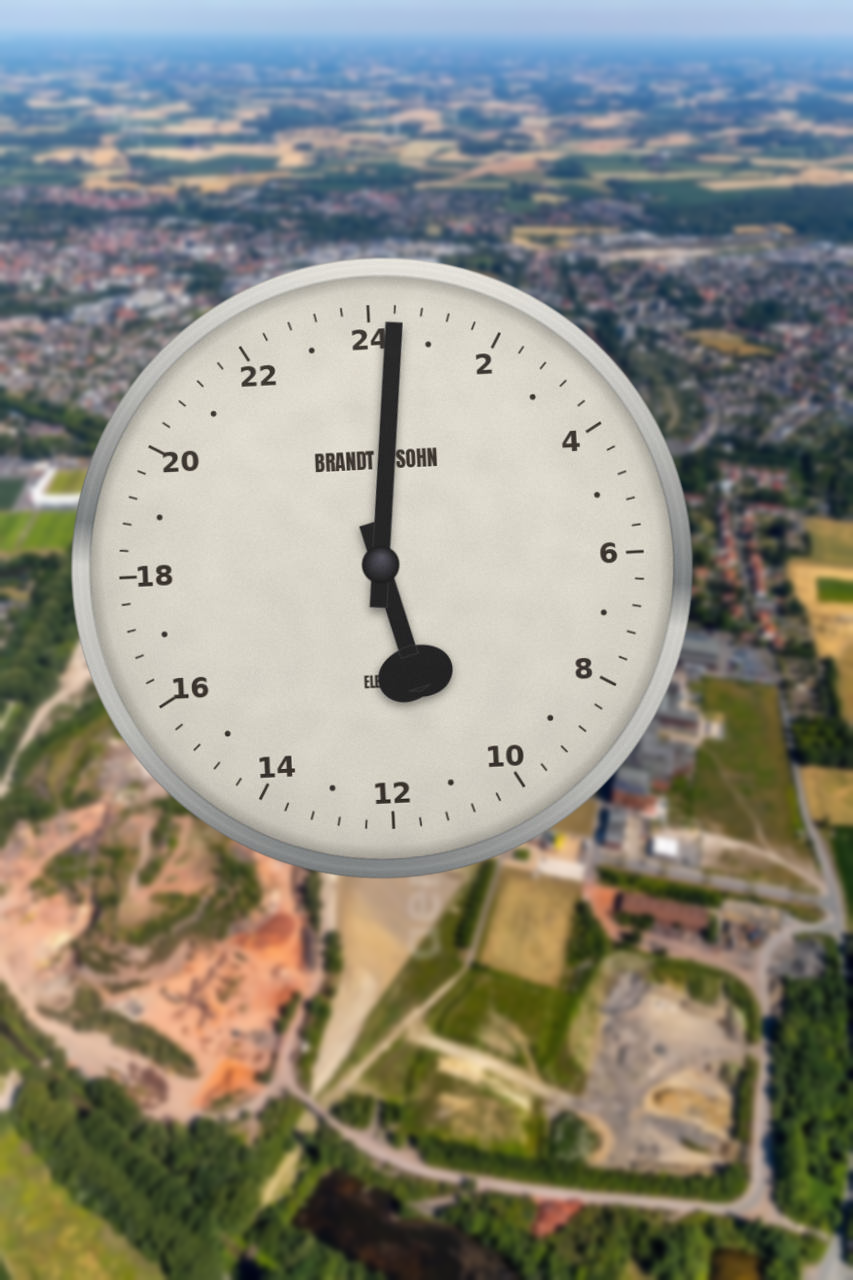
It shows {"hour": 11, "minute": 1}
